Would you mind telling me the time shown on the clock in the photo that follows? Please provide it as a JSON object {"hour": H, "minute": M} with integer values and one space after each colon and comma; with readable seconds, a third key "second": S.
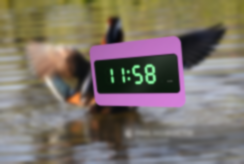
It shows {"hour": 11, "minute": 58}
